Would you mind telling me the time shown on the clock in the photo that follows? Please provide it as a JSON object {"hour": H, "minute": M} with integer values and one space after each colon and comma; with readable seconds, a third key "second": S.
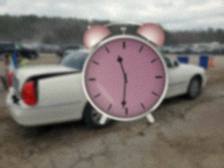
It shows {"hour": 11, "minute": 31}
